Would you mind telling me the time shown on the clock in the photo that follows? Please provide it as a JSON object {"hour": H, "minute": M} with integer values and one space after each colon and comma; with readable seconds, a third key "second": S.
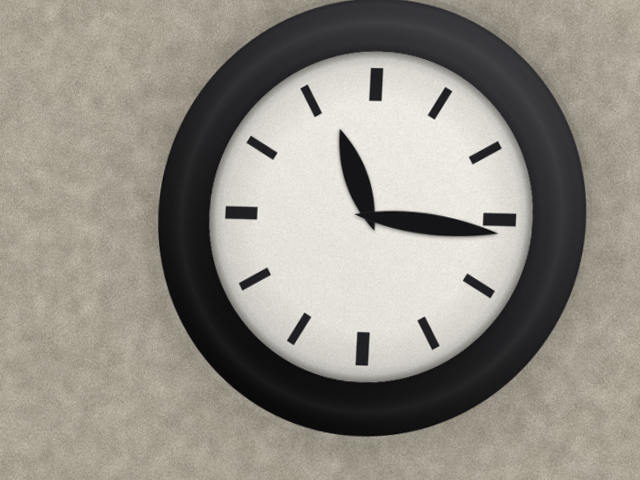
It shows {"hour": 11, "minute": 16}
